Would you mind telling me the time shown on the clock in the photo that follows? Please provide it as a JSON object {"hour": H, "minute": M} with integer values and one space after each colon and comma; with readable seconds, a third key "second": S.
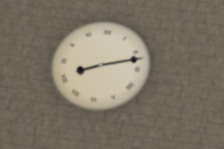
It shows {"hour": 8, "minute": 12}
